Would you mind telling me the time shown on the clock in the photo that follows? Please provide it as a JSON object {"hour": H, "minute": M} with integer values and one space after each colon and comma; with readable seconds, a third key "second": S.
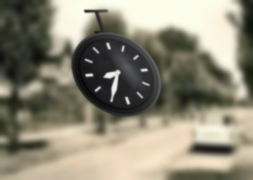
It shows {"hour": 8, "minute": 35}
